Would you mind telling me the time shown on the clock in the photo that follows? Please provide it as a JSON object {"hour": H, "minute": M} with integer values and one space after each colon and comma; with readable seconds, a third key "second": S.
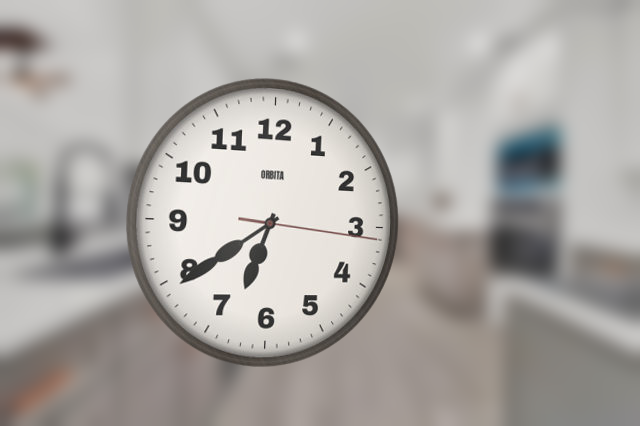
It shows {"hour": 6, "minute": 39, "second": 16}
